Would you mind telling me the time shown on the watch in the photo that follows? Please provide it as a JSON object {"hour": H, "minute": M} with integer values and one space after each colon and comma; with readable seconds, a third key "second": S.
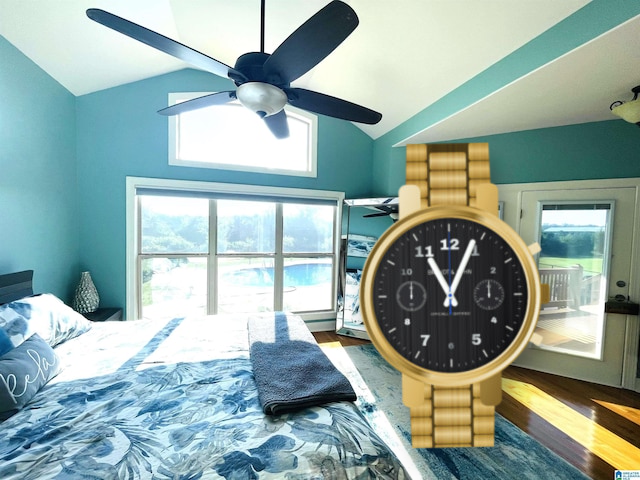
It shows {"hour": 11, "minute": 4}
